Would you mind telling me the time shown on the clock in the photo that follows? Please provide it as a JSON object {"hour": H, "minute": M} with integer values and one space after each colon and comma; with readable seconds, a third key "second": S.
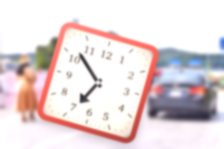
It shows {"hour": 6, "minute": 52}
